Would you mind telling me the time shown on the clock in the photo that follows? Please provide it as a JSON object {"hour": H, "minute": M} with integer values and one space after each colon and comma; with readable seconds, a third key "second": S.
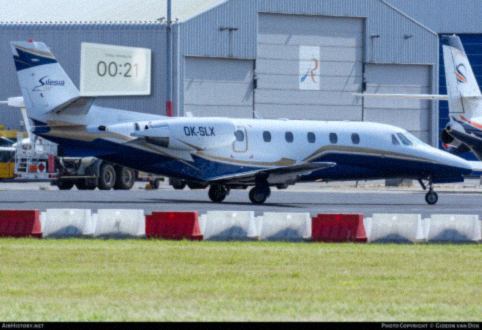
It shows {"hour": 0, "minute": 21}
